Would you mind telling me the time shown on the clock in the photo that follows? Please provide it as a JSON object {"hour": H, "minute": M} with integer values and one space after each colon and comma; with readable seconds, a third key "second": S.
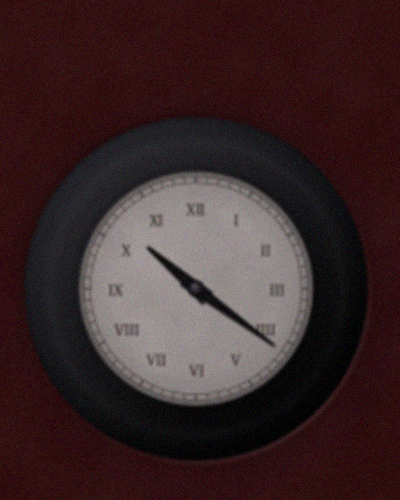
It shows {"hour": 10, "minute": 21}
